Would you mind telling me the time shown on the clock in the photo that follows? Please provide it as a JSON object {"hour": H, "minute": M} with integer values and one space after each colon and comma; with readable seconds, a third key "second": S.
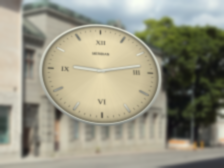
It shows {"hour": 9, "minute": 13}
